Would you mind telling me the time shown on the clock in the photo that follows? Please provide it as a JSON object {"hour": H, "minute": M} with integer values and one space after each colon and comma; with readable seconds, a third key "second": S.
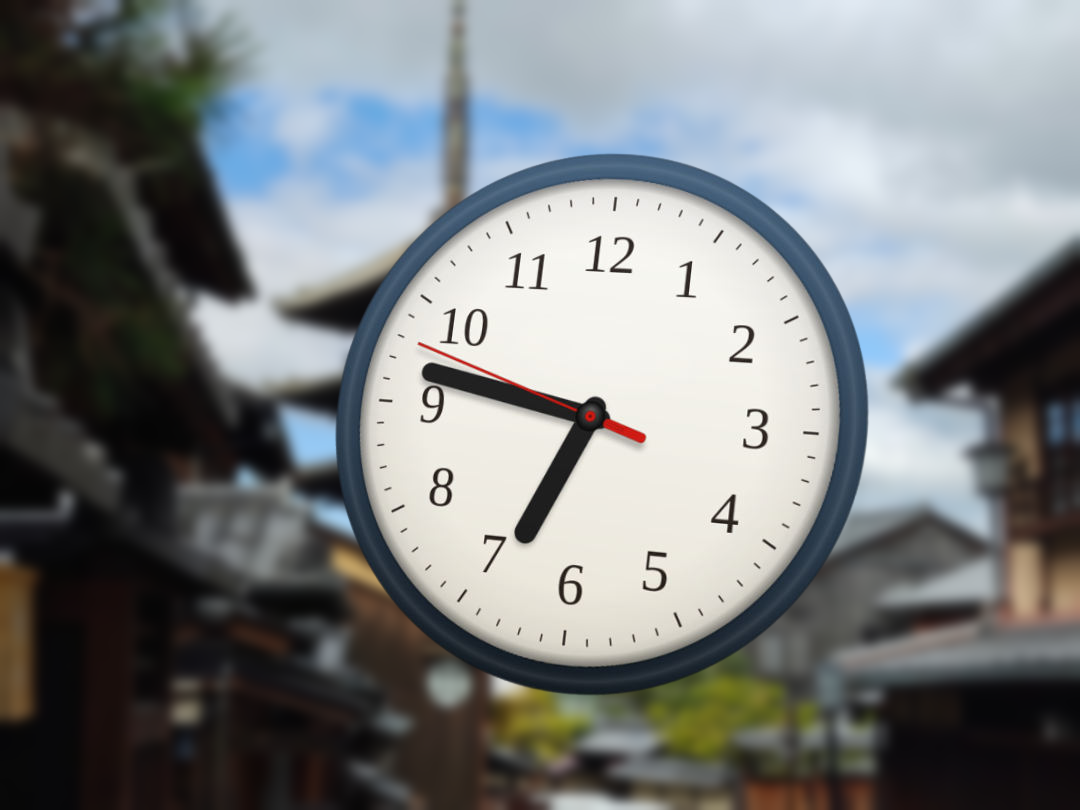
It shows {"hour": 6, "minute": 46, "second": 48}
